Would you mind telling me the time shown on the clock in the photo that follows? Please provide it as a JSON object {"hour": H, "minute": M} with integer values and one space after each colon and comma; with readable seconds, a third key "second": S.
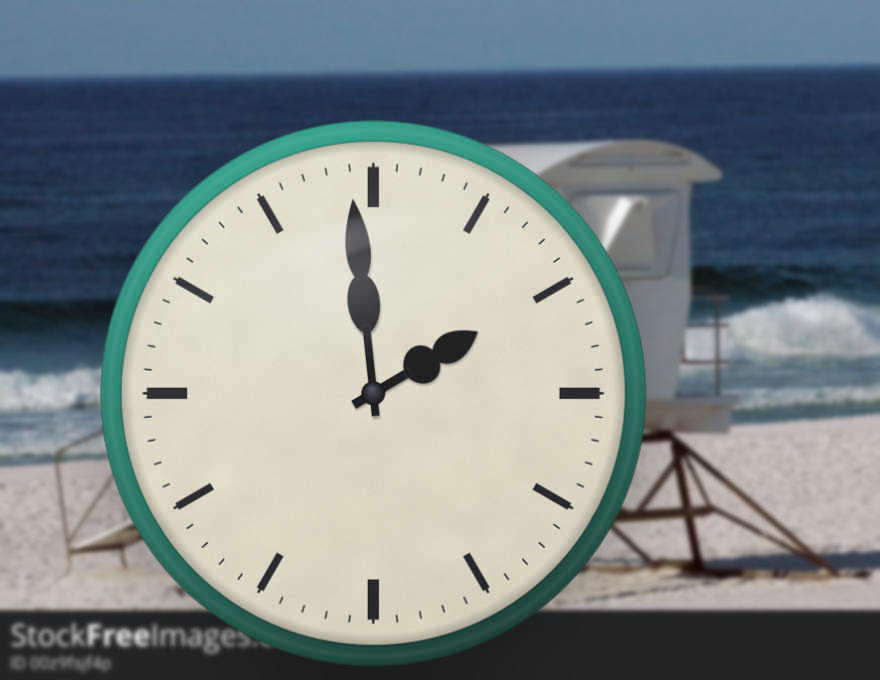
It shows {"hour": 1, "minute": 59}
